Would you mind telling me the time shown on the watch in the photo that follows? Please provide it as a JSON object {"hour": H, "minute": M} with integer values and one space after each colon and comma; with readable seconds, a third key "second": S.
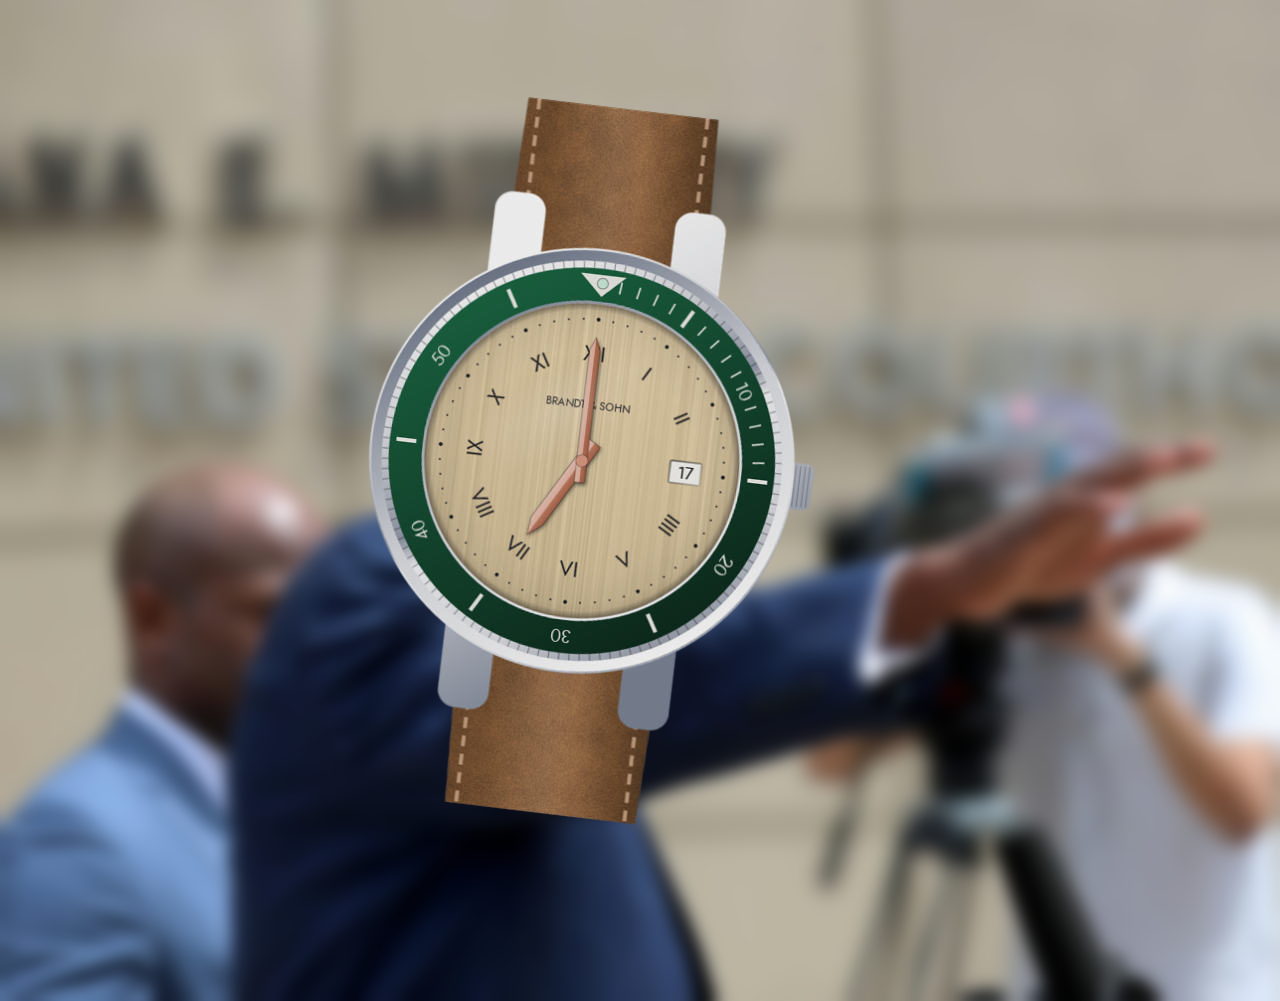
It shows {"hour": 7, "minute": 0}
